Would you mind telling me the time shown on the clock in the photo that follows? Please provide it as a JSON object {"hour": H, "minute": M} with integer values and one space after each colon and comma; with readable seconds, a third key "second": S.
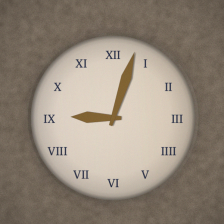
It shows {"hour": 9, "minute": 3}
